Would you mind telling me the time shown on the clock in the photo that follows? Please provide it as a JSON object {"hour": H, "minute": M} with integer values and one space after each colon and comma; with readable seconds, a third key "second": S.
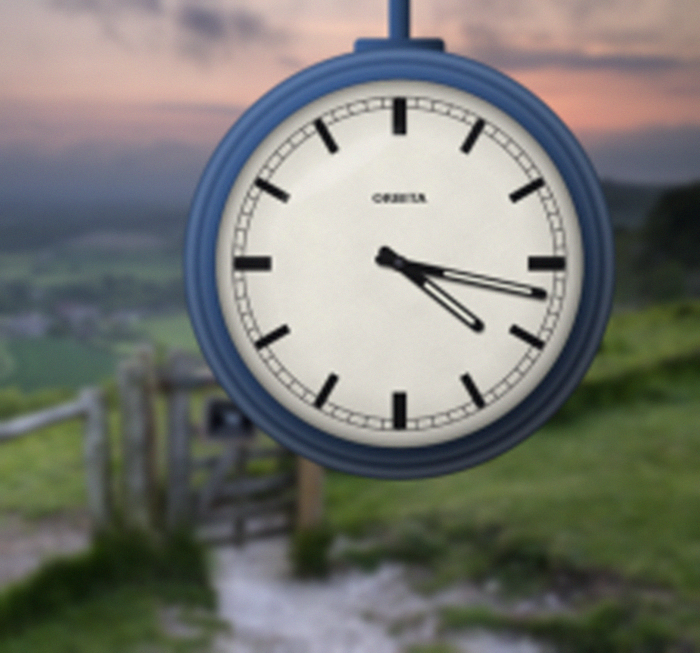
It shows {"hour": 4, "minute": 17}
